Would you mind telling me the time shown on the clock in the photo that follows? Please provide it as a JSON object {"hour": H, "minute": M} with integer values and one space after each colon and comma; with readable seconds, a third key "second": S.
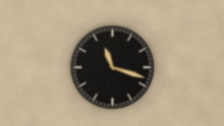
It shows {"hour": 11, "minute": 18}
